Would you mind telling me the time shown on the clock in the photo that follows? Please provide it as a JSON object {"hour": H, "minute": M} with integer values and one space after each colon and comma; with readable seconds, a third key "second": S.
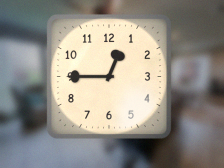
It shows {"hour": 12, "minute": 45}
